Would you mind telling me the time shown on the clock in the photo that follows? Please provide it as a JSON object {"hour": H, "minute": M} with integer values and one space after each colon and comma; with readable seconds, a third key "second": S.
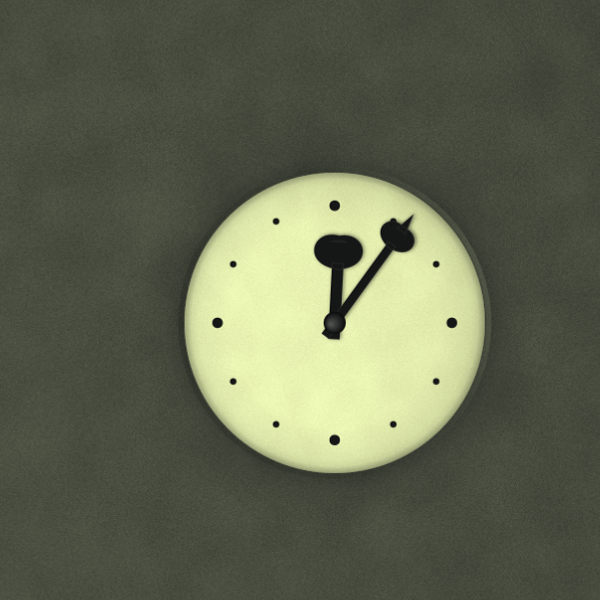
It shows {"hour": 12, "minute": 6}
